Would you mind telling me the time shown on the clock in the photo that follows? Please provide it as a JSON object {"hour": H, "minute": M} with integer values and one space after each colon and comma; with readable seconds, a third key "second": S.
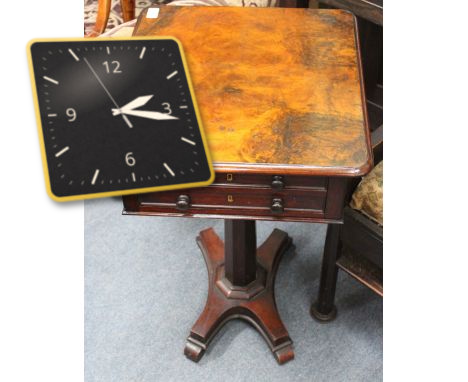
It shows {"hour": 2, "minute": 16, "second": 56}
